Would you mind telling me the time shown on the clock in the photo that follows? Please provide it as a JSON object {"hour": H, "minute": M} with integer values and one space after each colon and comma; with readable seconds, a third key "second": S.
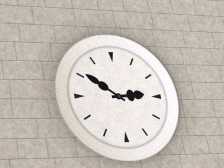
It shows {"hour": 2, "minute": 51}
